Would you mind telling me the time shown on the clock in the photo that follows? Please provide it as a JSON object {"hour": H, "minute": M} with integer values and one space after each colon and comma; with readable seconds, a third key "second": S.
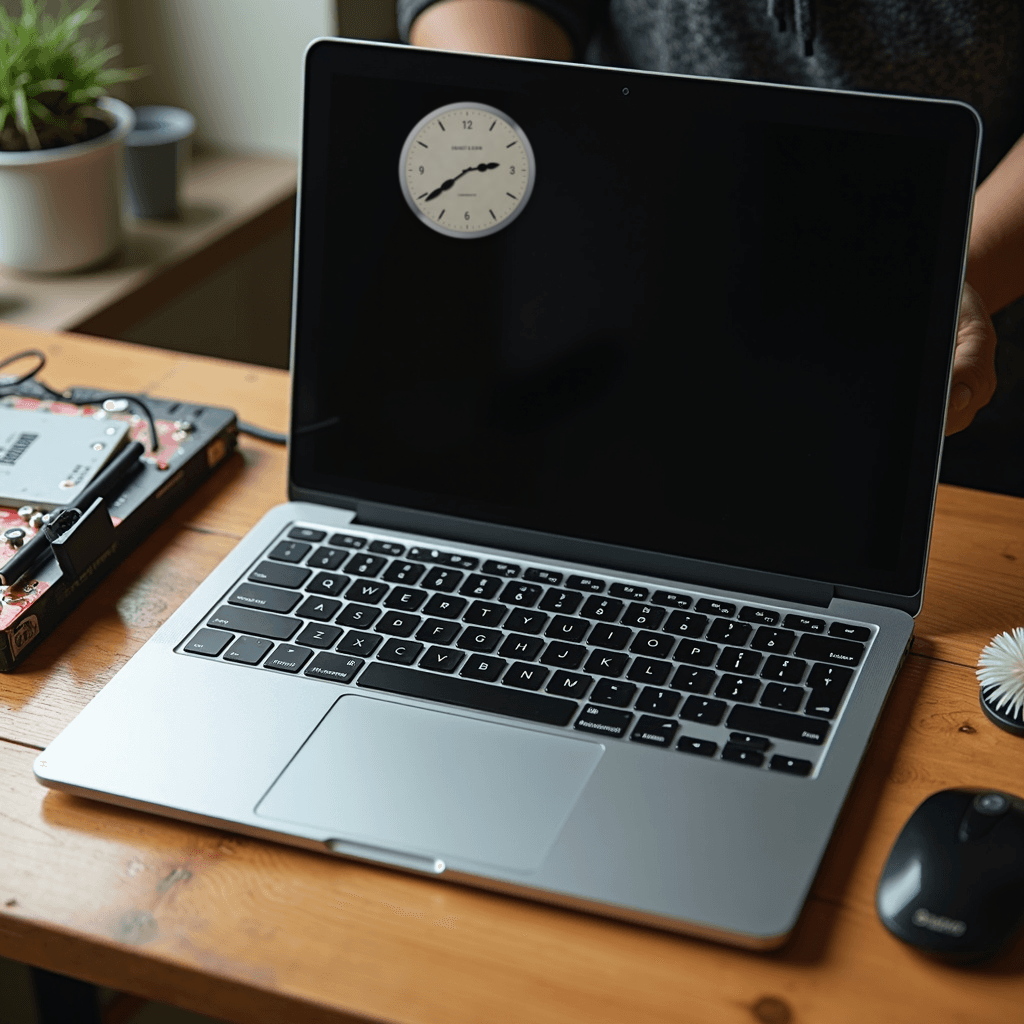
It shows {"hour": 2, "minute": 39}
